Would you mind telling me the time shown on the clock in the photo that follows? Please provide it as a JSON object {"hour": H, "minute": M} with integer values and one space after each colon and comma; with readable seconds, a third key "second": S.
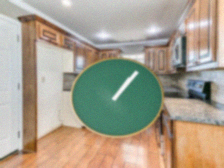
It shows {"hour": 1, "minute": 6}
